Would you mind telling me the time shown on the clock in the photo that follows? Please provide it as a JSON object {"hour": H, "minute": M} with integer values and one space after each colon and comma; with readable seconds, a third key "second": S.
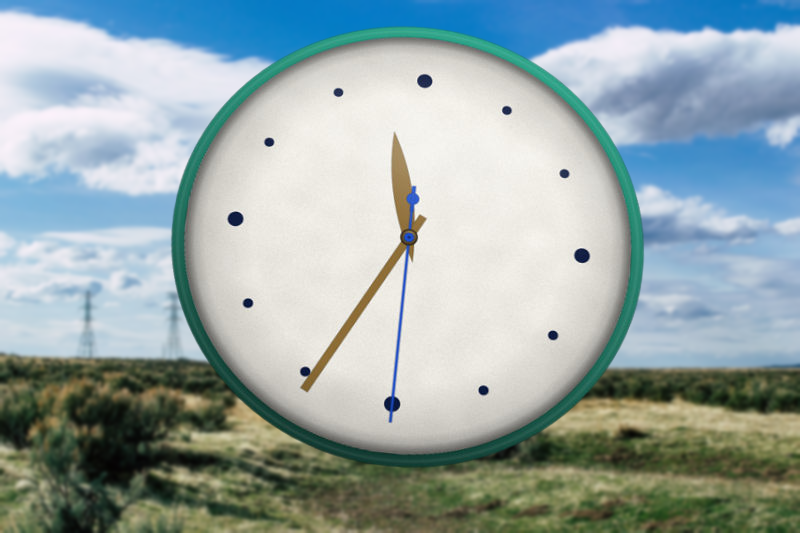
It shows {"hour": 11, "minute": 34, "second": 30}
